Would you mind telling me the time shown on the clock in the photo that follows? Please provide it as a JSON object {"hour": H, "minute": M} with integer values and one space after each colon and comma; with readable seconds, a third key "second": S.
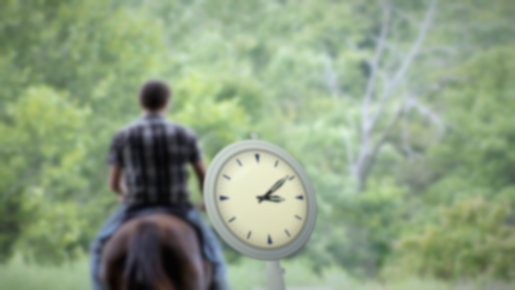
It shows {"hour": 3, "minute": 9}
